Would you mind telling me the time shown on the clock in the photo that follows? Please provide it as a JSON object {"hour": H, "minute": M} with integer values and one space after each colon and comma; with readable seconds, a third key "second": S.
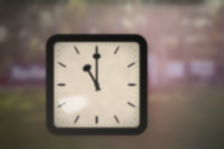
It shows {"hour": 11, "minute": 0}
